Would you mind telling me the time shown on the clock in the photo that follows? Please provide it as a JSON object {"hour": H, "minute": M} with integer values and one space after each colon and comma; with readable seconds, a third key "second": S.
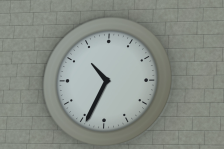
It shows {"hour": 10, "minute": 34}
